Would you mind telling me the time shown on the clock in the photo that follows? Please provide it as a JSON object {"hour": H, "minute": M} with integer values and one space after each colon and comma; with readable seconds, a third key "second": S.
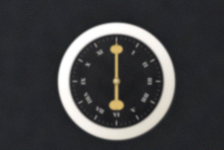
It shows {"hour": 6, "minute": 0}
